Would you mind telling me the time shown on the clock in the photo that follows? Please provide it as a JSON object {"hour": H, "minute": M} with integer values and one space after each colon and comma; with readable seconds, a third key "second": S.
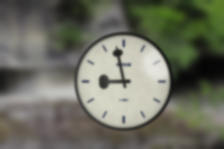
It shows {"hour": 8, "minute": 58}
